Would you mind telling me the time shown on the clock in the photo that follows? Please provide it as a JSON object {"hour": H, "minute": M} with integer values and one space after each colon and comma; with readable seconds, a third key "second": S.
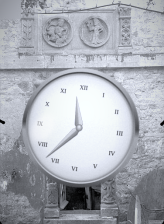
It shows {"hour": 11, "minute": 37}
